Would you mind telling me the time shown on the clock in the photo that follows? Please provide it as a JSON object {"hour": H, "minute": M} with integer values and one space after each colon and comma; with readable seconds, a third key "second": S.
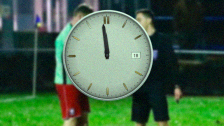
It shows {"hour": 11, "minute": 59}
